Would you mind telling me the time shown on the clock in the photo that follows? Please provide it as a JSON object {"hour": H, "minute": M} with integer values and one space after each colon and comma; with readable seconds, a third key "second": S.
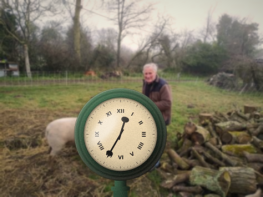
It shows {"hour": 12, "minute": 35}
